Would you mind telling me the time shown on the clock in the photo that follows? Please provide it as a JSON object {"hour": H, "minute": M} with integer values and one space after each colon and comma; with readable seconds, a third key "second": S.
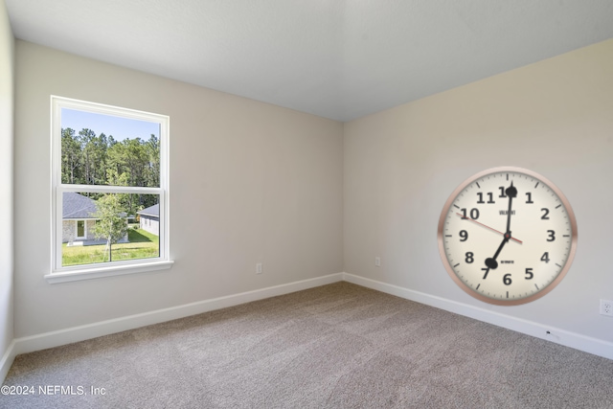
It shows {"hour": 7, "minute": 0, "second": 49}
